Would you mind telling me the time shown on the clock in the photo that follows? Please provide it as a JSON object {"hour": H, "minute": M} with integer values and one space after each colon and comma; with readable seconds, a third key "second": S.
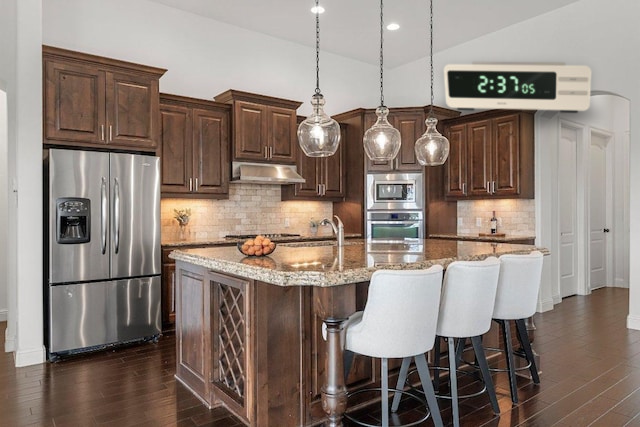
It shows {"hour": 2, "minute": 37, "second": 5}
